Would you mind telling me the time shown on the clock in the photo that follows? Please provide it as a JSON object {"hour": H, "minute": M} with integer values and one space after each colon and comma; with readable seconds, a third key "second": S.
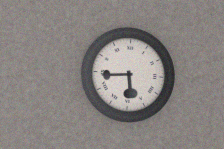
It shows {"hour": 5, "minute": 44}
